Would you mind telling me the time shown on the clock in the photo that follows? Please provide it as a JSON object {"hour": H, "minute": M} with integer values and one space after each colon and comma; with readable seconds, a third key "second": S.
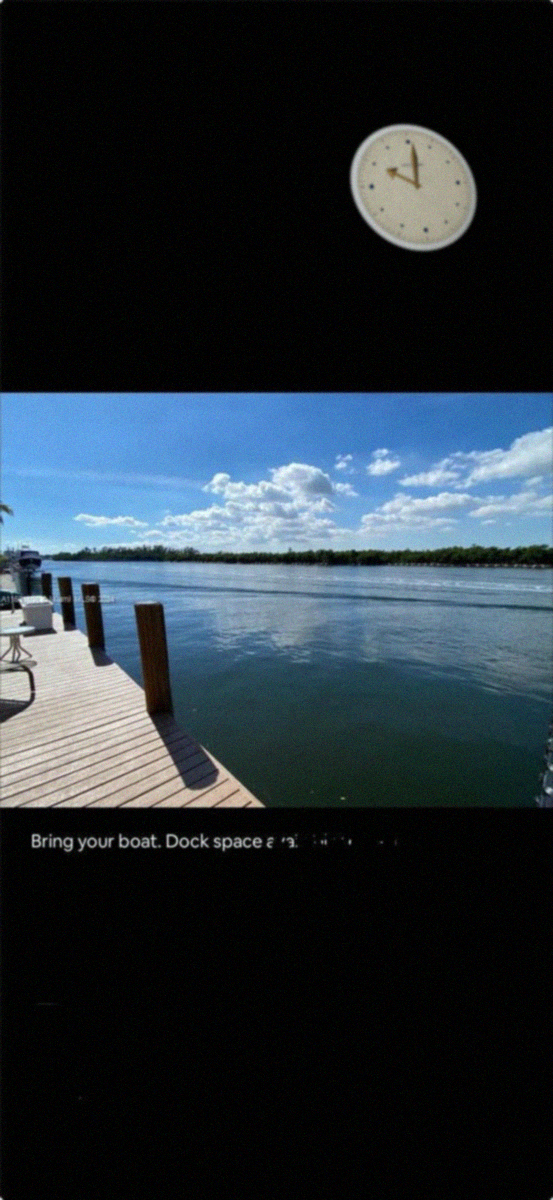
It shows {"hour": 10, "minute": 1}
